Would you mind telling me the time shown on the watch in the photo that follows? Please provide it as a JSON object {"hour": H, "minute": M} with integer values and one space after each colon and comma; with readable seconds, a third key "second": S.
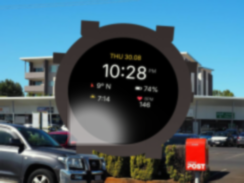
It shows {"hour": 10, "minute": 28}
